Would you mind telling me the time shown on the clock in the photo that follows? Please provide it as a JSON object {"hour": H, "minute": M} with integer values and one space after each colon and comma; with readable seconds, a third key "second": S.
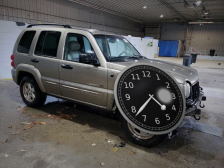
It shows {"hour": 4, "minute": 38}
